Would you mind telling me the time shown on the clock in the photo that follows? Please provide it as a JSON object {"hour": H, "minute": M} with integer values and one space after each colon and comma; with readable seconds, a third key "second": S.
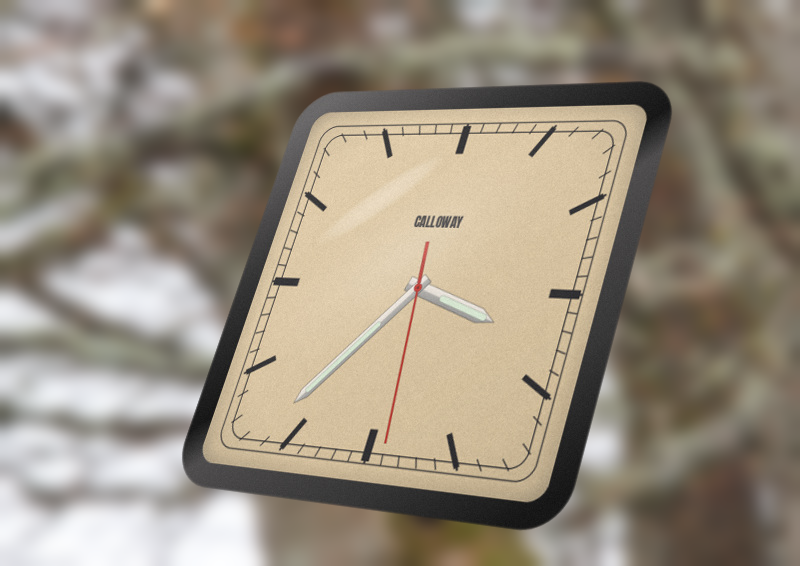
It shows {"hour": 3, "minute": 36, "second": 29}
